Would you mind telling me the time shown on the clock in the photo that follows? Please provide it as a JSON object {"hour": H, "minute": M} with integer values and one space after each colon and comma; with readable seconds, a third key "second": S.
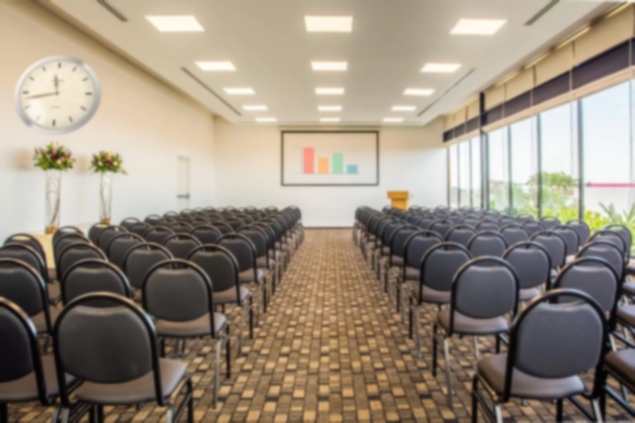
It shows {"hour": 11, "minute": 43}
